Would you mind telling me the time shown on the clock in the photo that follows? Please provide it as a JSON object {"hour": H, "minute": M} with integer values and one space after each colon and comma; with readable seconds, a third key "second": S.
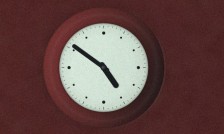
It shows {"hour": 4, "minute": 51}
